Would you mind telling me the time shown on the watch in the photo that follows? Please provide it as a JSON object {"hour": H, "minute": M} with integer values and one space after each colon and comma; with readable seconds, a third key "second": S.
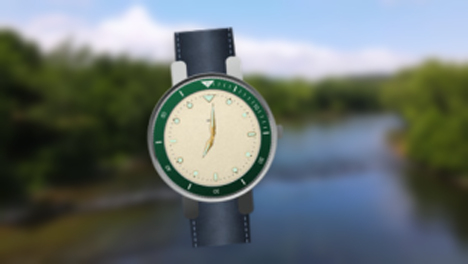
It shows {"hour": 7, "minute": 1}
